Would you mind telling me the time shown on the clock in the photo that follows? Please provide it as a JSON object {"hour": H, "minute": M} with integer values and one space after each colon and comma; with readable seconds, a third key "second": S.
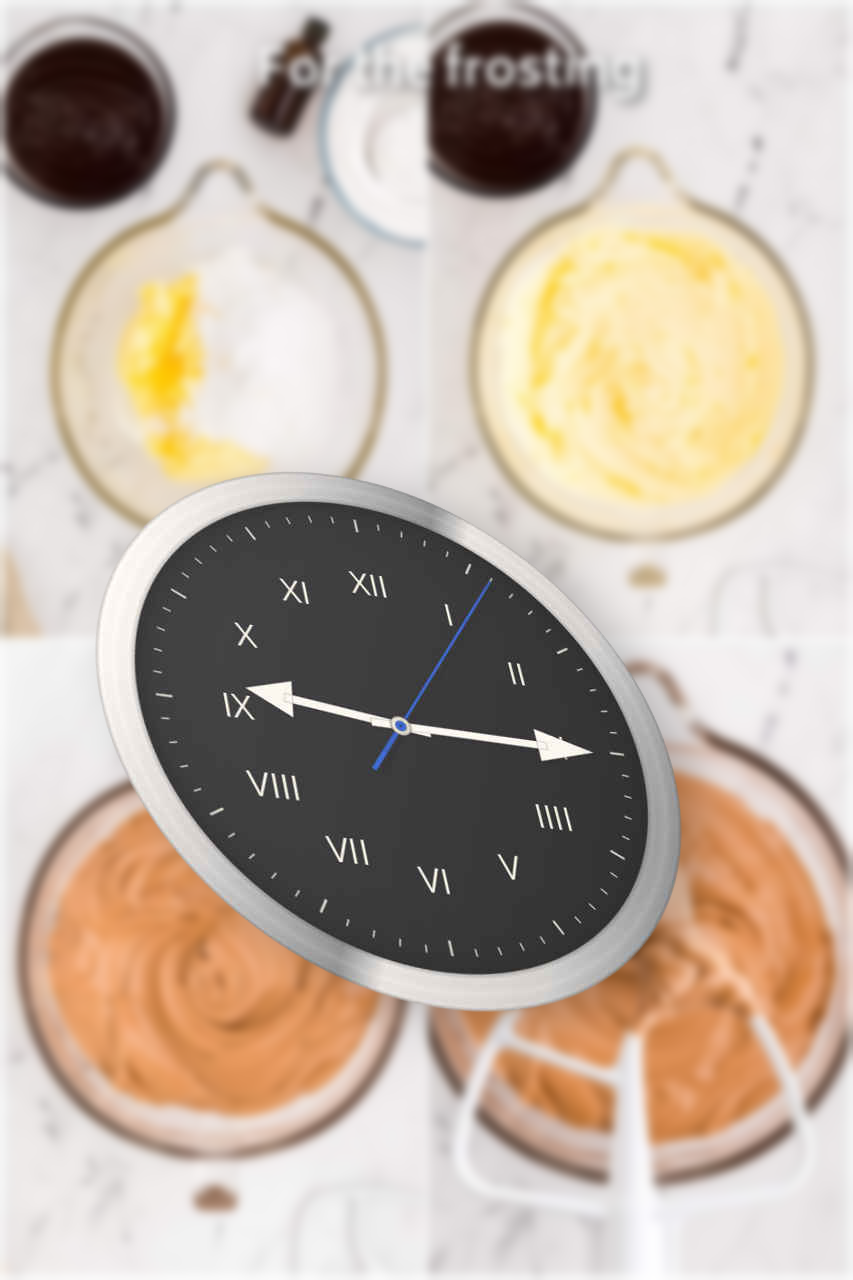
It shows {"hour": 9, "minute": 15, "second": 6}
